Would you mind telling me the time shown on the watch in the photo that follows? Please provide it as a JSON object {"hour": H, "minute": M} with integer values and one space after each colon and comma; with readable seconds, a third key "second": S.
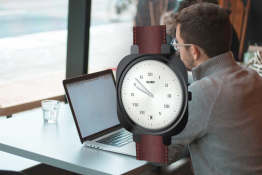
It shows {"hour": 9, "minute": 52}
